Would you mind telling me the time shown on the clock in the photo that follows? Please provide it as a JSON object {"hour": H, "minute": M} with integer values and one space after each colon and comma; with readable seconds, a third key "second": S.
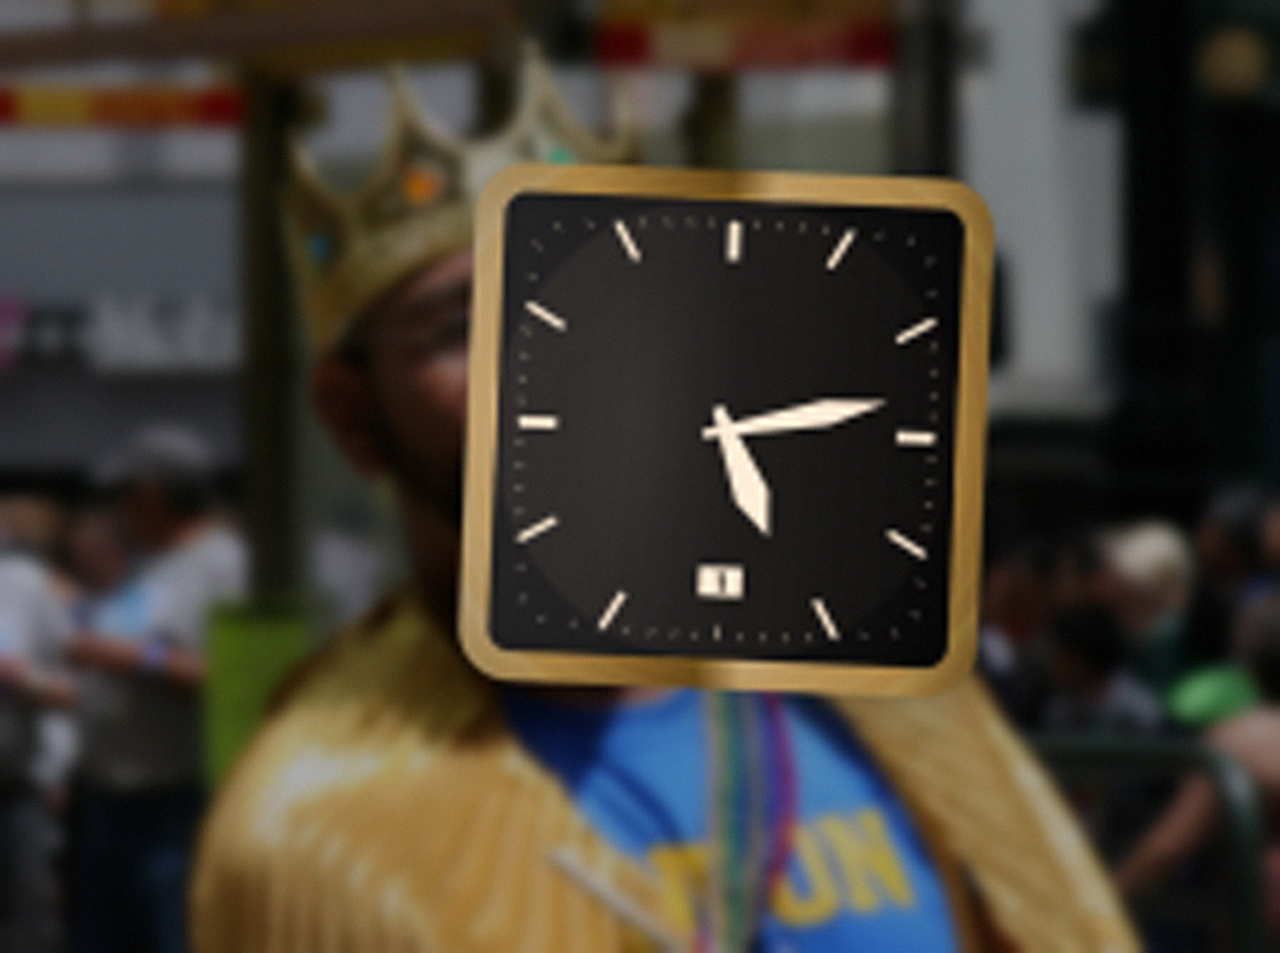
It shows {"hour": 5, "minute": 13}
